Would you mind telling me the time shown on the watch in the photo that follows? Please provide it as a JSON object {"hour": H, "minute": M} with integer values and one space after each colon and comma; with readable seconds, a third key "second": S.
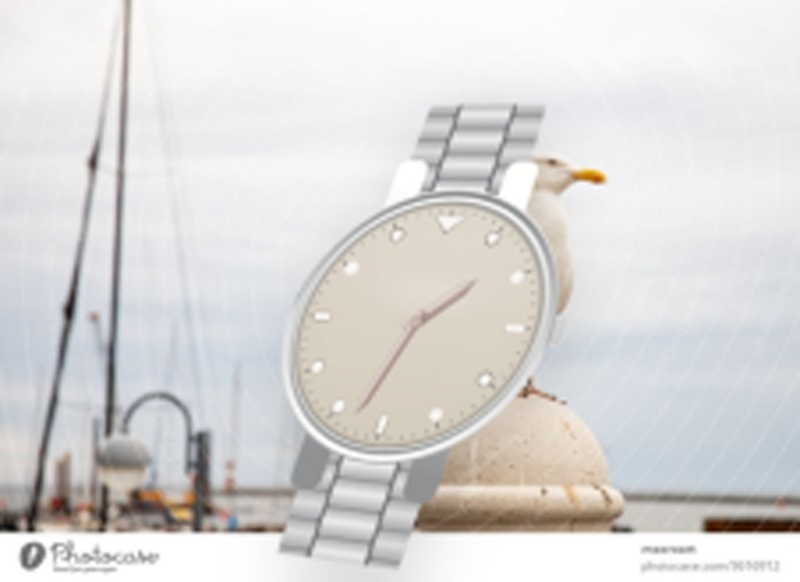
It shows {"hour": 1, "minute": 33}
